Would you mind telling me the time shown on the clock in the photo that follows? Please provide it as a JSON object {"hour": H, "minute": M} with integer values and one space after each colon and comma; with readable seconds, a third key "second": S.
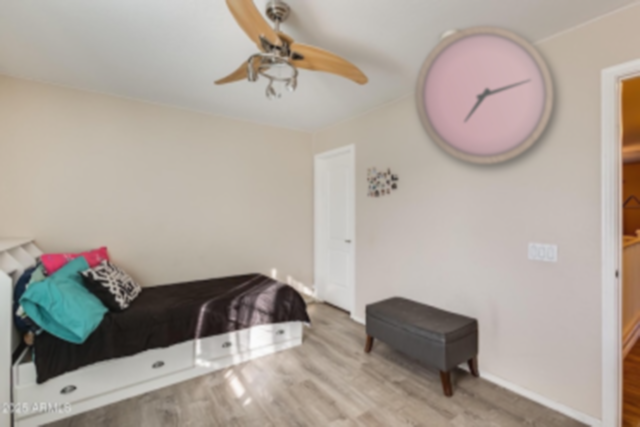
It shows {"hour": 7, "minute": 12}
